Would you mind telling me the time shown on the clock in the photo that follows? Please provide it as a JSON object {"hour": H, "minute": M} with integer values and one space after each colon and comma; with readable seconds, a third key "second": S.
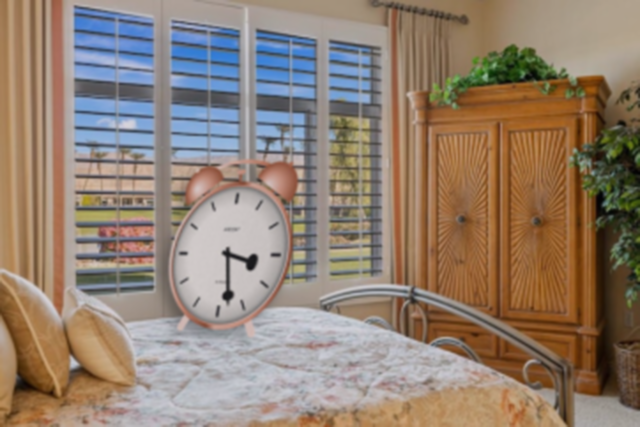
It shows {"hour": 3, "minute": 28}
